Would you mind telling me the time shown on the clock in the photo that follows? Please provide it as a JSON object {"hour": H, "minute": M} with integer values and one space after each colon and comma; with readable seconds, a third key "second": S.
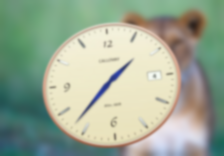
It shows {"hour": 1, "minute": 37}
